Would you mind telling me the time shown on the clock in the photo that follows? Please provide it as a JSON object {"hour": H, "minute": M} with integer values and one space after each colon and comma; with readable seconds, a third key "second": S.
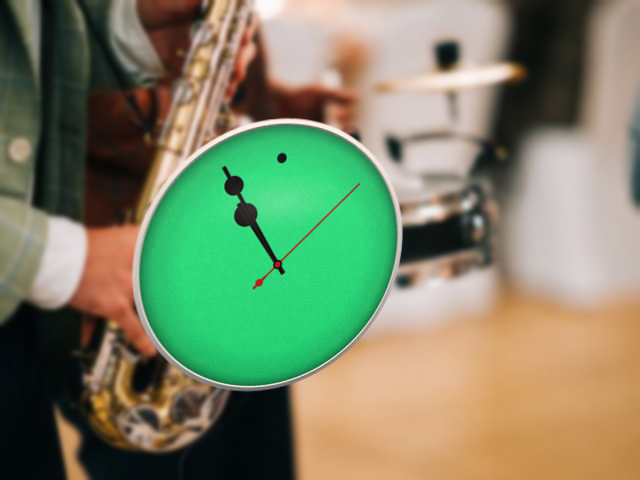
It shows {"hour": 10, "minute": 55, "second": 8}
